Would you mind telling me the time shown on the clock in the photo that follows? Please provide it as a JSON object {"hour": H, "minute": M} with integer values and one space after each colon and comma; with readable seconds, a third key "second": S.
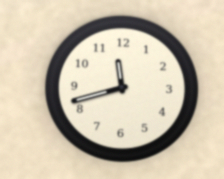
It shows {"hour": 11, "minute": 42}
